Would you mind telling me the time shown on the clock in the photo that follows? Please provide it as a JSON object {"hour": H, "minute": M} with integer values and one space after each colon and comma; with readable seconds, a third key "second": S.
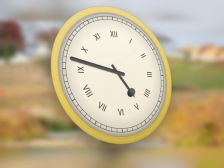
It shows {"hour": 4, "minute": 47}
